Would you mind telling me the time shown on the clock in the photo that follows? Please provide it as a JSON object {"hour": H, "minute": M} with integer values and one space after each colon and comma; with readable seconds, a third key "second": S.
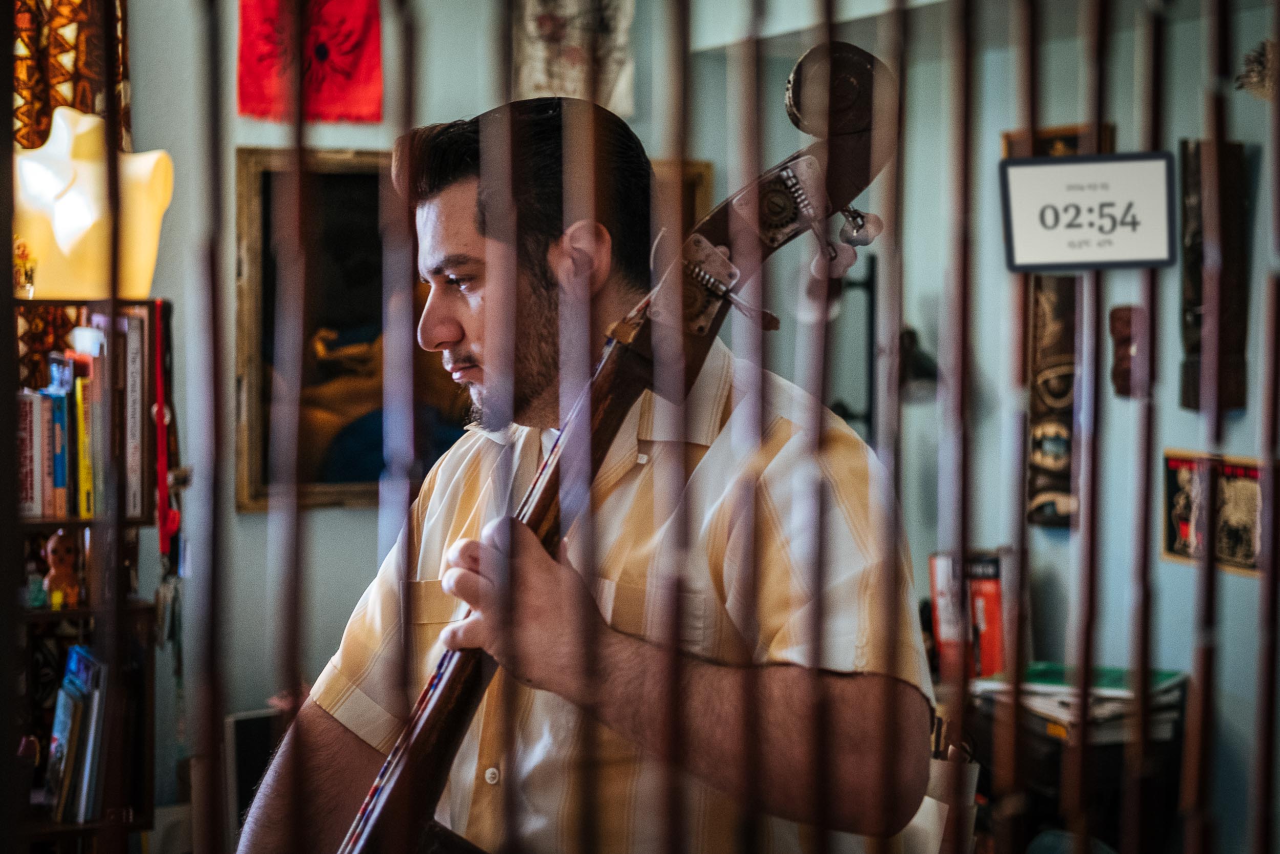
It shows {"hour": 2, "minute": 54}
